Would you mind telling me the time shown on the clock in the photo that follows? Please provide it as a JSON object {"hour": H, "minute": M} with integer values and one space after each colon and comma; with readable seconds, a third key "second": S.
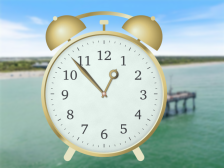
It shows {"hour": 12, "minute": 53}
